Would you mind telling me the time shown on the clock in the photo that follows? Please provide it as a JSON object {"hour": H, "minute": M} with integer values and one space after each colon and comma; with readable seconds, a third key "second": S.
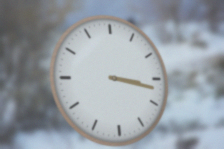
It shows {"hour": 3, "minute": 17}
